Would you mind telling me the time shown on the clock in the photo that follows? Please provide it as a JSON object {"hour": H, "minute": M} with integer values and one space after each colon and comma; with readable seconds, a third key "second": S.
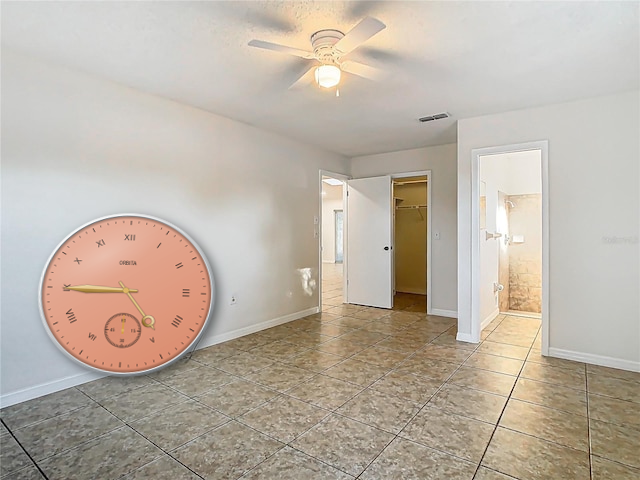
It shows {"hour": 4, "minute": 45}
